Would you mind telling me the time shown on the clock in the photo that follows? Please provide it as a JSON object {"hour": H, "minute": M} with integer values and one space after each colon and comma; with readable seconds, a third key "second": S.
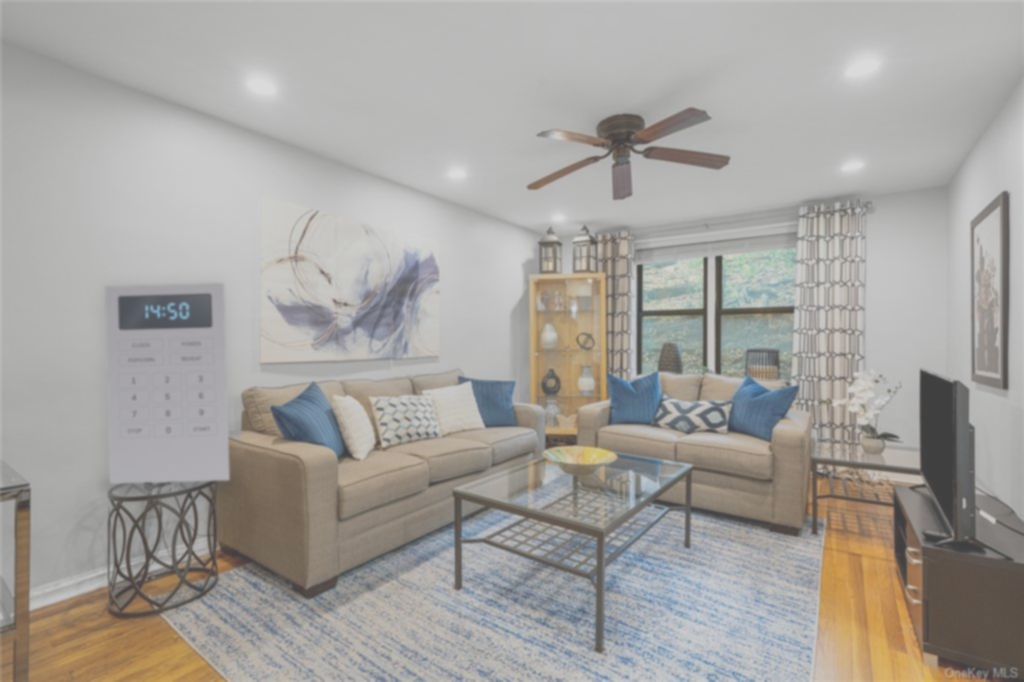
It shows {"hour": 14, "minute": 50}
